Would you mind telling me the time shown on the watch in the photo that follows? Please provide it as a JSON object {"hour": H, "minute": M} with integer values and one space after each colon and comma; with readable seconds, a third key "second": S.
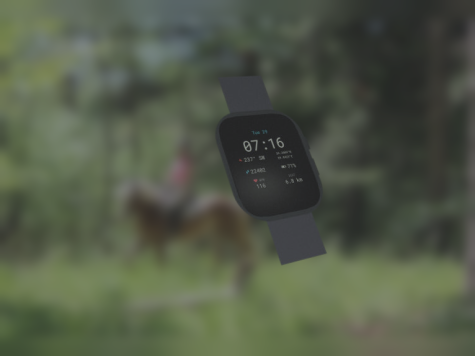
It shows {"hour": 7, "minute": 16}
